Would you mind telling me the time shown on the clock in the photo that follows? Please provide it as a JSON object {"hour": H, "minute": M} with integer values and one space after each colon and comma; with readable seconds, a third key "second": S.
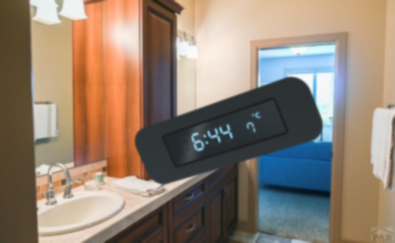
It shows {"hour": 6, "minute": 44}
